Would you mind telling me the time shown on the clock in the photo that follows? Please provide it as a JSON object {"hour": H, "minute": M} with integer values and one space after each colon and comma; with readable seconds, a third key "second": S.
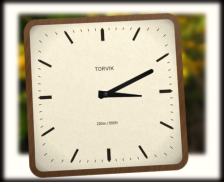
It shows {"hour": 3, "minute": 11}
